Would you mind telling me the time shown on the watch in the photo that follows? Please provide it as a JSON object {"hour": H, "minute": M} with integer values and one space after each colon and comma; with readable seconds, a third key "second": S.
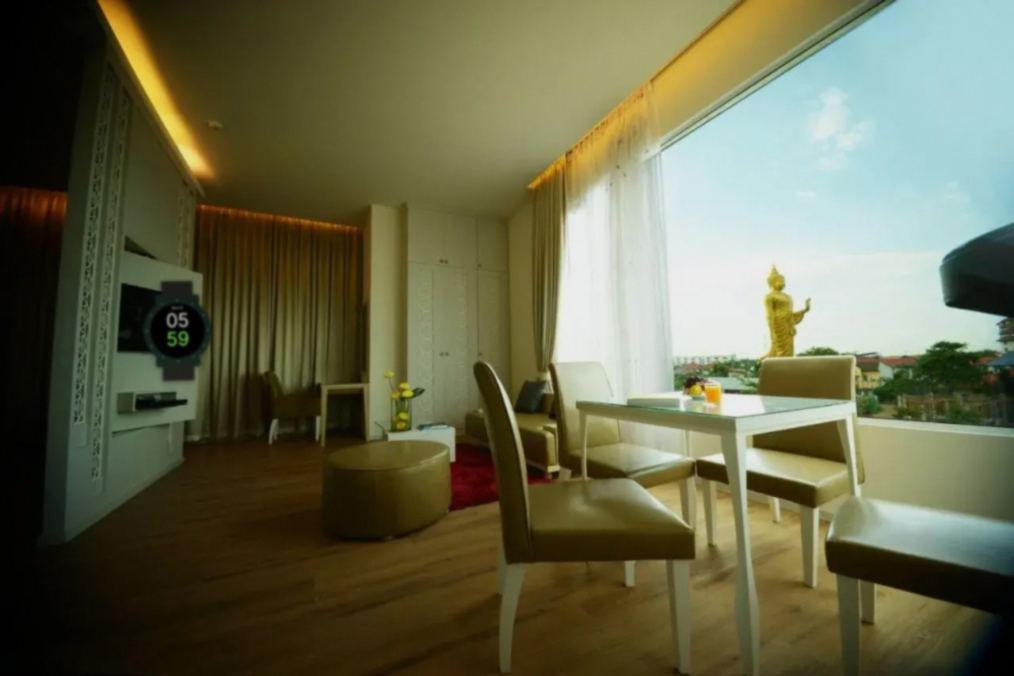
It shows {"hour": 5, "minute": 59}
